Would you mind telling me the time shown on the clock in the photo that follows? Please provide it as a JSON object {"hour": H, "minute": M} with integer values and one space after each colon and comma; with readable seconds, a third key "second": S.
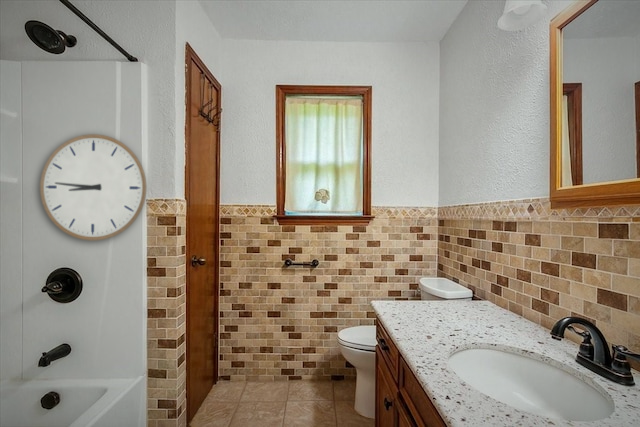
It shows {"hour": 8, "minute": 46}
